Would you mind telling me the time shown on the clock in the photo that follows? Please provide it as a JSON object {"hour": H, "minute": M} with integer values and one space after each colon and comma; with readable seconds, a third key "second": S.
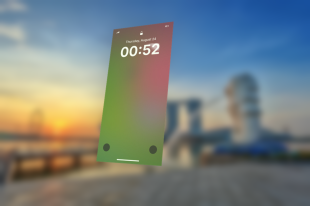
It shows {"hour": 0, "minute": 52}
